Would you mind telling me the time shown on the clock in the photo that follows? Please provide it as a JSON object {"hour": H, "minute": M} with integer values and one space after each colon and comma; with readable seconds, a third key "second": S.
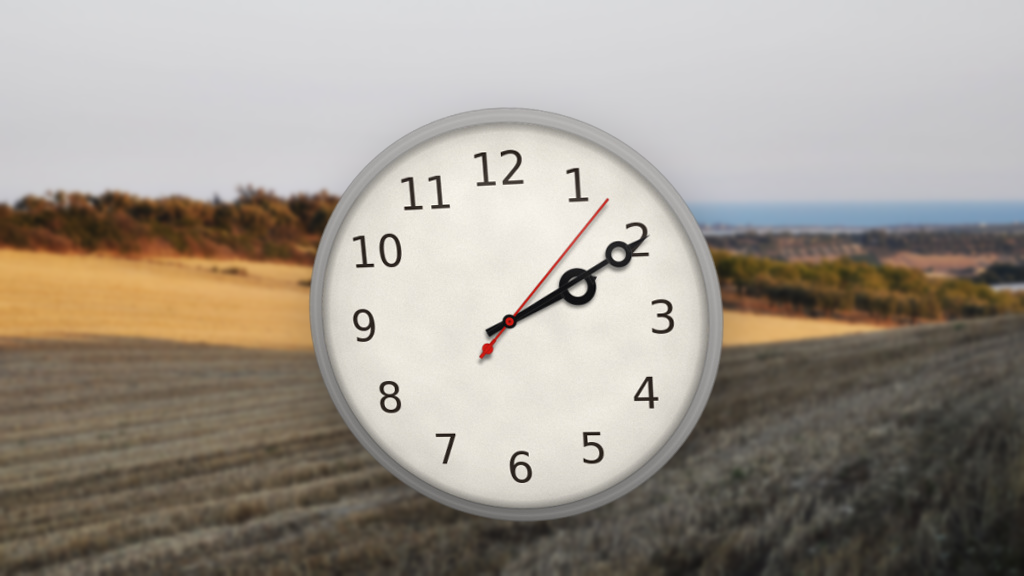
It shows {"hour": 2, "minute": 10, "second": 7}
